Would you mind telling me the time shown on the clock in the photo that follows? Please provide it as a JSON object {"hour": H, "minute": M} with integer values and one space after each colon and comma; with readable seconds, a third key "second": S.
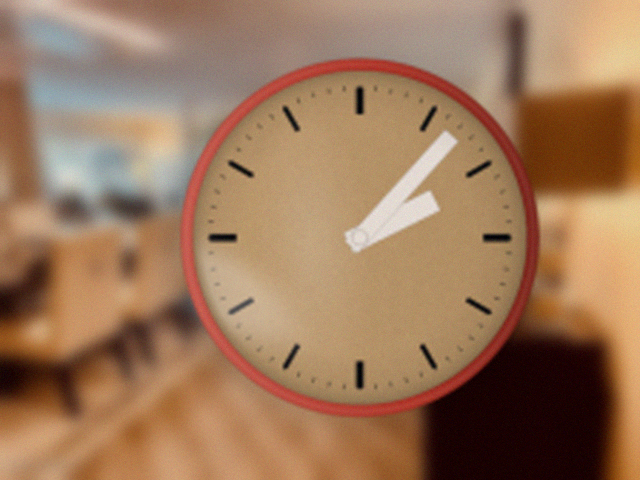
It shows {"hour": 2, "minute": 7}
